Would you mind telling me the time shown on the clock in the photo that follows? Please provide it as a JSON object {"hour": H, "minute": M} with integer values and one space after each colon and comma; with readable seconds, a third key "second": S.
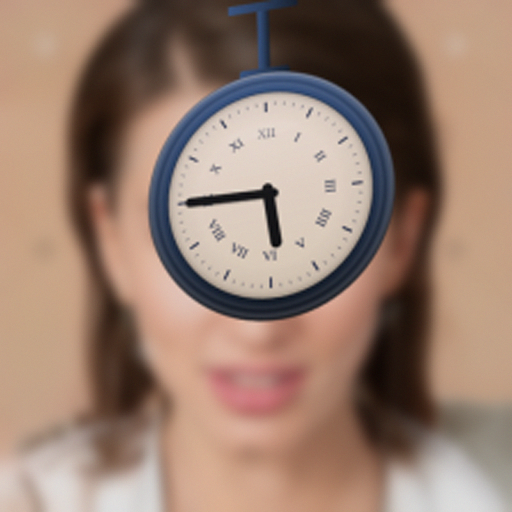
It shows {"hour": 5, "minute": 45}
